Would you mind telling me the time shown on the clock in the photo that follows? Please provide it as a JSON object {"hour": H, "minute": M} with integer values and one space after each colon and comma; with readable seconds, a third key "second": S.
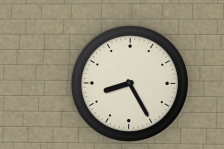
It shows {"hour": 8, "minute": 25}
